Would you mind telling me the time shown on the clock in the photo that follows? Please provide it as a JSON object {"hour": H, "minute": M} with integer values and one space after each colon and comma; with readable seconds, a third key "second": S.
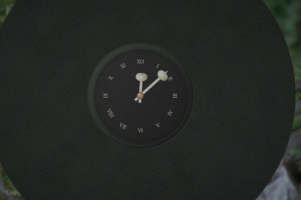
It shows {"hour": 12, "minute": 8}
